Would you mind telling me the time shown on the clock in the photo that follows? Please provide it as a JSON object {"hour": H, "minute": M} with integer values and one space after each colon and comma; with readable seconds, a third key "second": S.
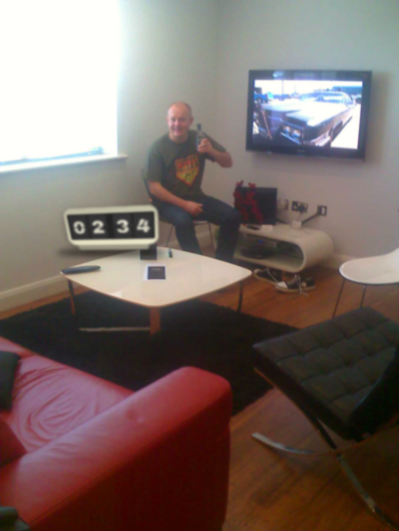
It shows {"hour": 2, "minute": 34}
